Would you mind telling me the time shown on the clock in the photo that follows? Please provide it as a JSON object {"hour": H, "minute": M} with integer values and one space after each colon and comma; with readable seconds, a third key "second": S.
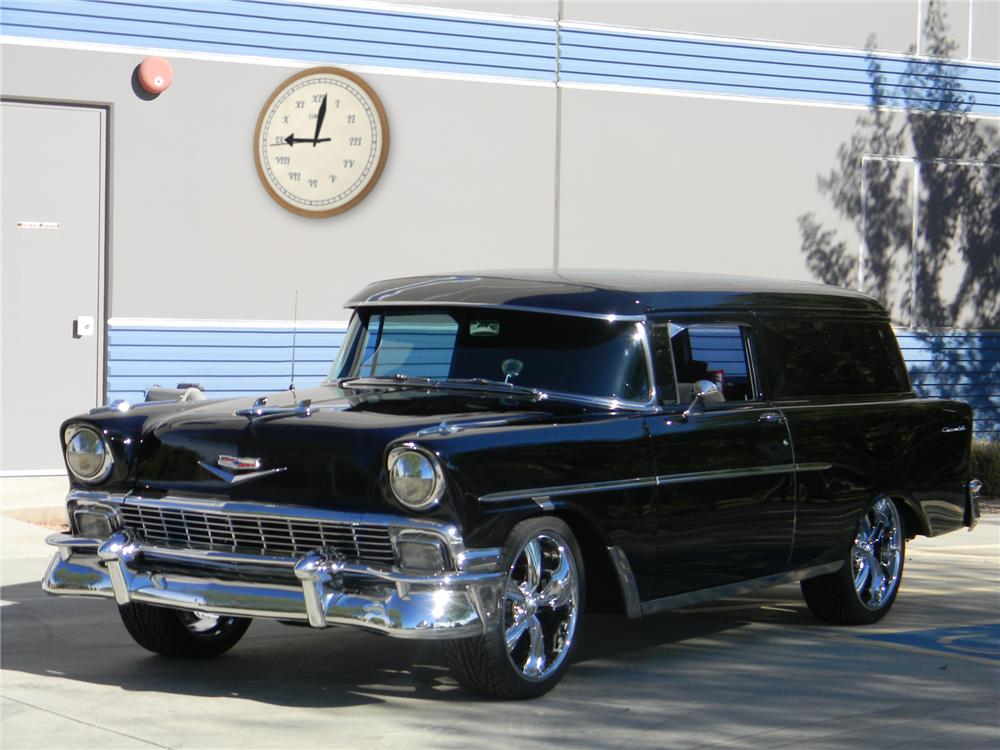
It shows {"hour": 9, "minute": 1, "second": 44}
